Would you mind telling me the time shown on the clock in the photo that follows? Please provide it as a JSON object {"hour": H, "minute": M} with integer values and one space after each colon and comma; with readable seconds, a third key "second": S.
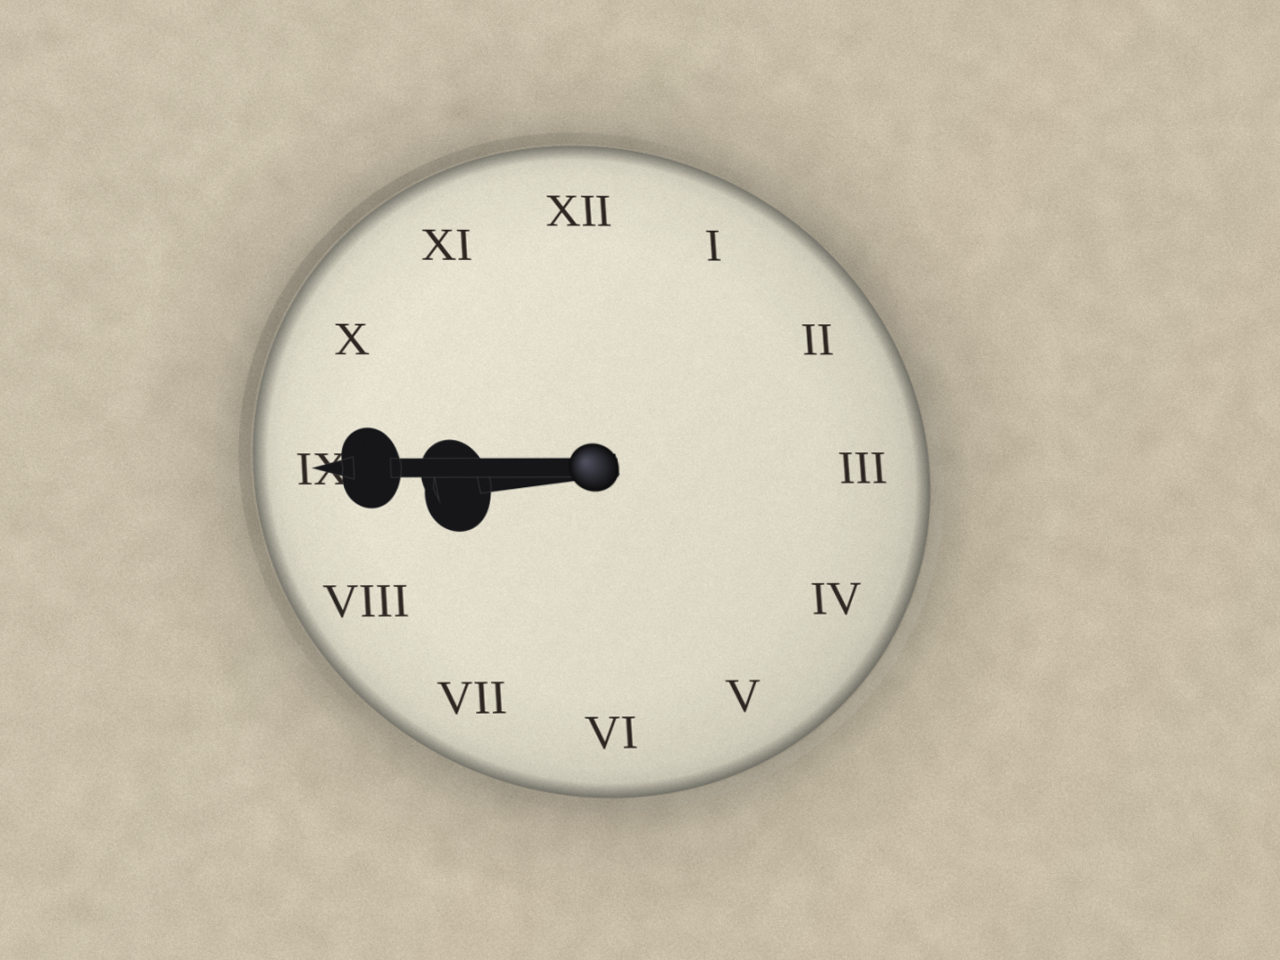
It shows {"hour": 8, "minute": 45}
